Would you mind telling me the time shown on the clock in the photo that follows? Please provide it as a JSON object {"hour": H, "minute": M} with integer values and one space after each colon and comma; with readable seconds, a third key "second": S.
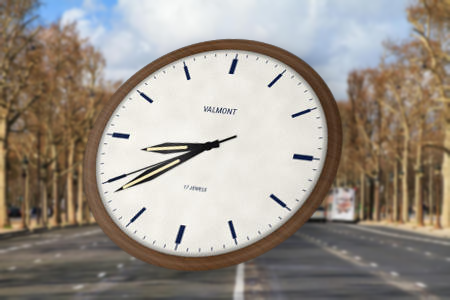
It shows {"hour": 8, "minute": 38, "second": 40}
